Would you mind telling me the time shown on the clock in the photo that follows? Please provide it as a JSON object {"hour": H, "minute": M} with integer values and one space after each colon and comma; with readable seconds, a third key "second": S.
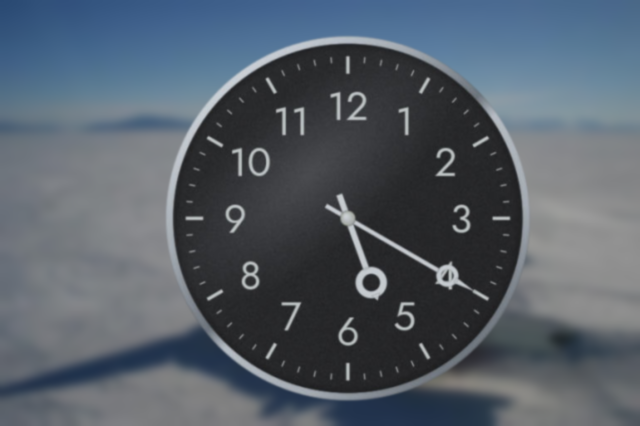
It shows {"hour": 5, "minute": 20}
